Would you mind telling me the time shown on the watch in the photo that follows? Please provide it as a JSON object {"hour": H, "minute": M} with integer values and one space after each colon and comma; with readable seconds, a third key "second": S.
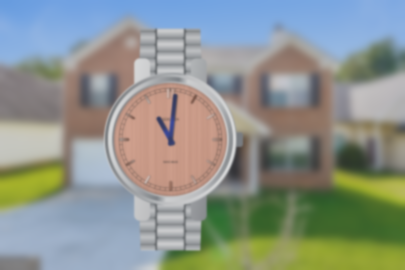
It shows {"hour": 11, "minute": 1}
